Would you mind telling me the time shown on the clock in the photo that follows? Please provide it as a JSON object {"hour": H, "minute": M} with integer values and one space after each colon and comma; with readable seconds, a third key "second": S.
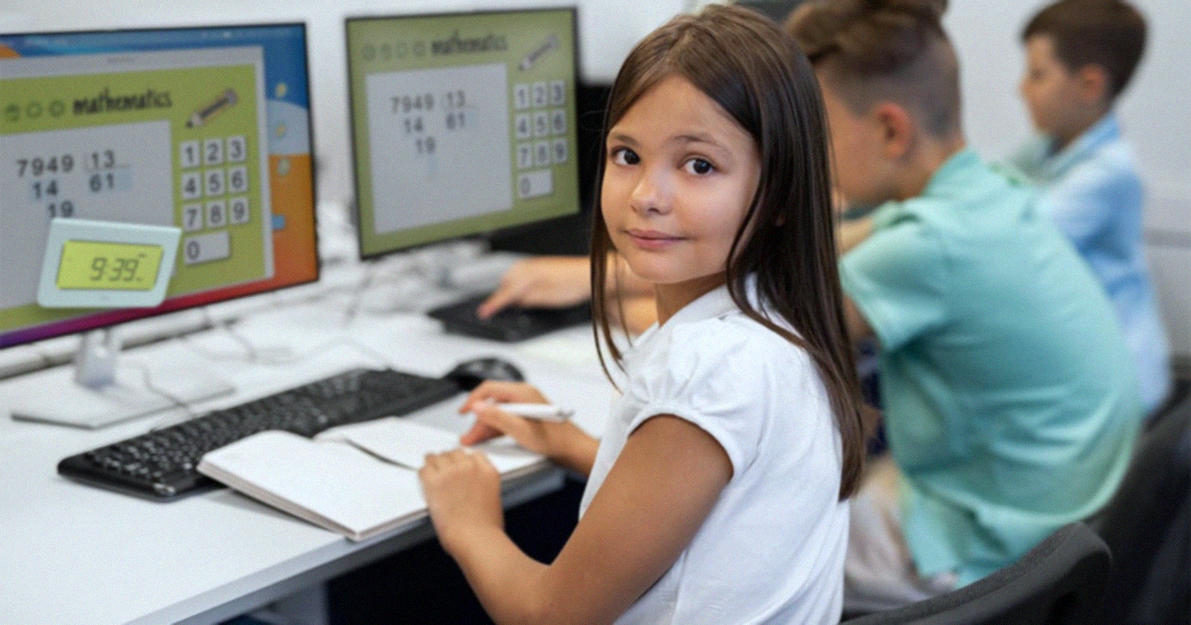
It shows {"hour": 9, "minute": 39}
